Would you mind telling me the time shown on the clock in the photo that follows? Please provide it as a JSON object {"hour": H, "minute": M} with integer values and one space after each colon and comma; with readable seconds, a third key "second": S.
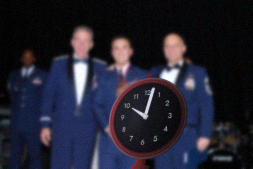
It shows {"hour": 10, "minute": 2}
